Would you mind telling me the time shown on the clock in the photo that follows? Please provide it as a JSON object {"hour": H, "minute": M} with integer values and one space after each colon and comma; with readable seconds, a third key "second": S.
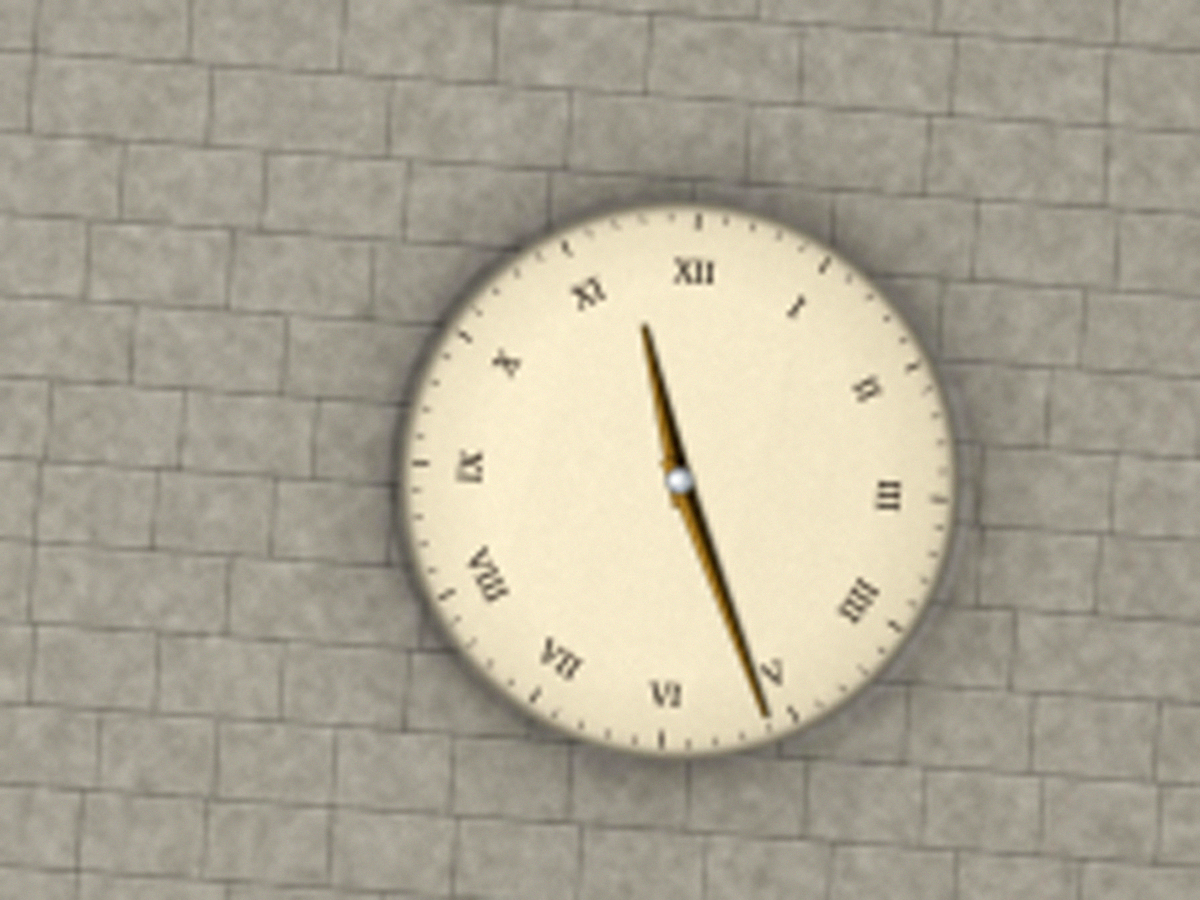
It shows {"hour": 11, "minute": 26}
